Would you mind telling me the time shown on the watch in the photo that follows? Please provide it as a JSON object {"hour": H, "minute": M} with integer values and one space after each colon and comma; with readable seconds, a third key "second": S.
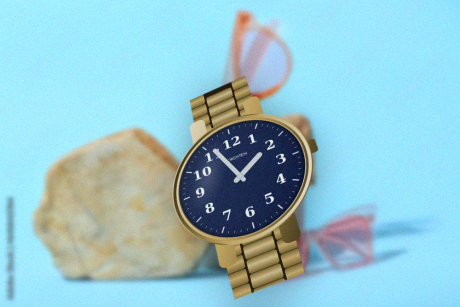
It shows {"hour": 1, "minute": 56}
